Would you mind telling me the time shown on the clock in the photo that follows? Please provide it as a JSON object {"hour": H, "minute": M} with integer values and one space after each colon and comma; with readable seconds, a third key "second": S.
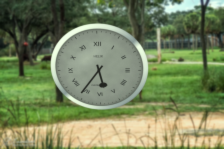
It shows {"hour": 5, "minute": 36}
